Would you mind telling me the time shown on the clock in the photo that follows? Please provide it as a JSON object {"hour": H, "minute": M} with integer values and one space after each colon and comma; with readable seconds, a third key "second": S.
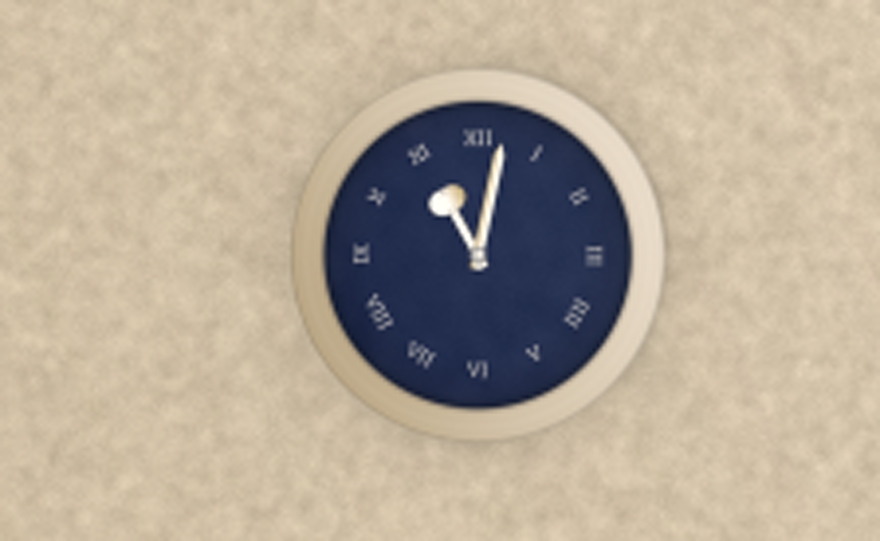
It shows {"hour": 11, "minute": 2}
